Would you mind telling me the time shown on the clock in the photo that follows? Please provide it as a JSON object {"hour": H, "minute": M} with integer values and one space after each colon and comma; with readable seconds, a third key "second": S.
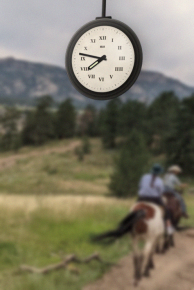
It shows {"hour": 7, "minute": 47}
